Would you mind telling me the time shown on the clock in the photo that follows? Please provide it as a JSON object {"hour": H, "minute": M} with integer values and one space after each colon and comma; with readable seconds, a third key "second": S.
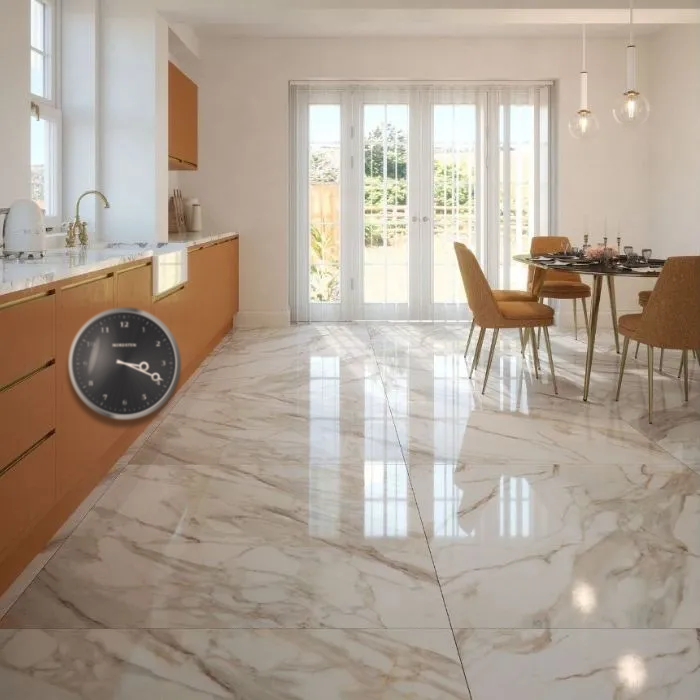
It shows {"hour": 3, "minute": 19}
